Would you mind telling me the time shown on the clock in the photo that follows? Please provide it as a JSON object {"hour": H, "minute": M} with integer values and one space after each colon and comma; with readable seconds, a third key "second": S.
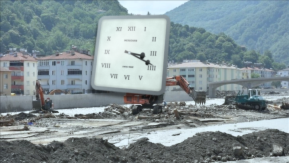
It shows {"hour": 3, "minute": 19}
